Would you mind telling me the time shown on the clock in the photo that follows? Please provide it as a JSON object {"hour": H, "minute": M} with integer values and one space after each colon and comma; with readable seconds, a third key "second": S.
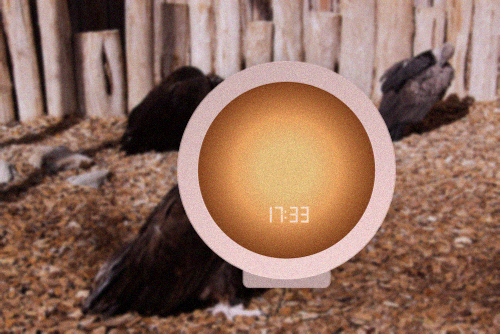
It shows {"hour": 17, "minute": 33}
